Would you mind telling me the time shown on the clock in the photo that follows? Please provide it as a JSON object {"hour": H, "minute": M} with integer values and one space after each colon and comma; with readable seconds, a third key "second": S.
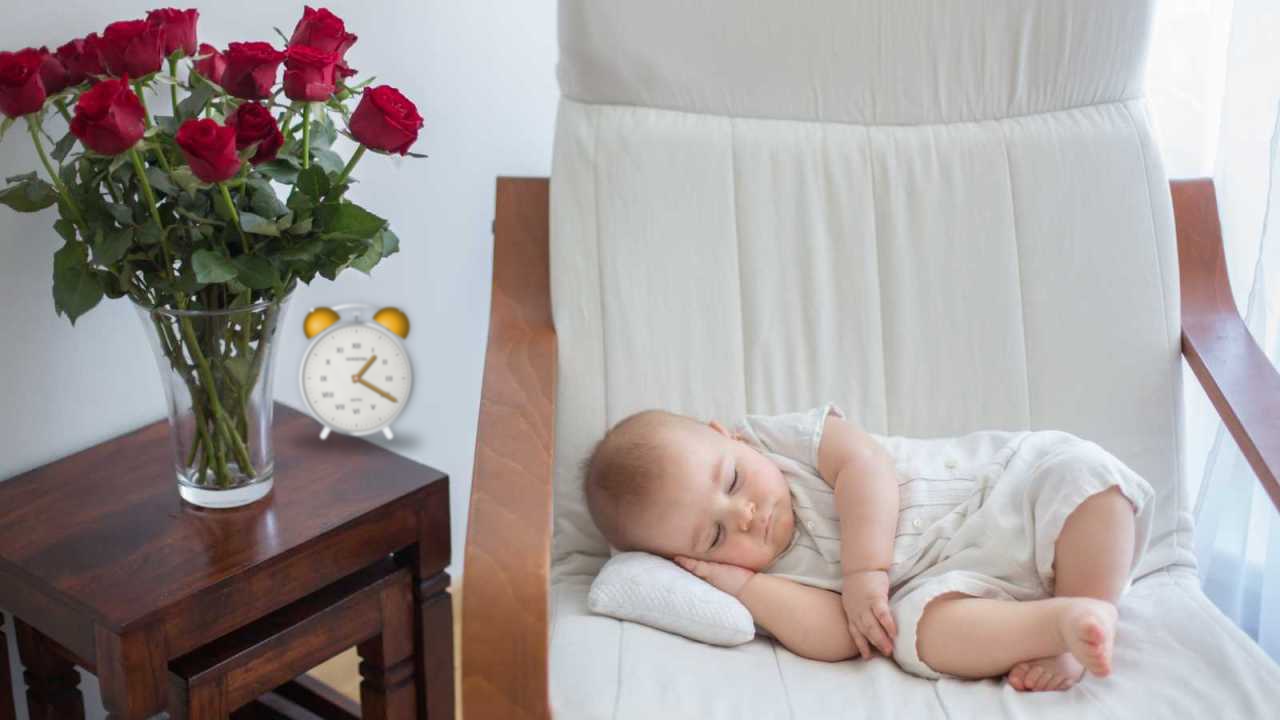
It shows {"hour": 1, "minute": 20}
